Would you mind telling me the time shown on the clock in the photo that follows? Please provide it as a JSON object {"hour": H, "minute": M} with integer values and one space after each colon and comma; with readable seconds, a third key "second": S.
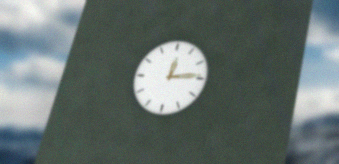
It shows {"hour": 12, "minute": 14}
